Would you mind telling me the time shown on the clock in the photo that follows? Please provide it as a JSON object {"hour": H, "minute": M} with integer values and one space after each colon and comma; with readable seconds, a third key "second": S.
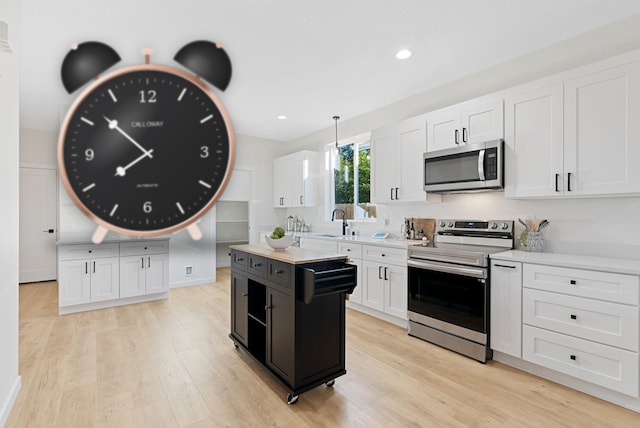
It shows {"hour": 7, "minute": 52}
